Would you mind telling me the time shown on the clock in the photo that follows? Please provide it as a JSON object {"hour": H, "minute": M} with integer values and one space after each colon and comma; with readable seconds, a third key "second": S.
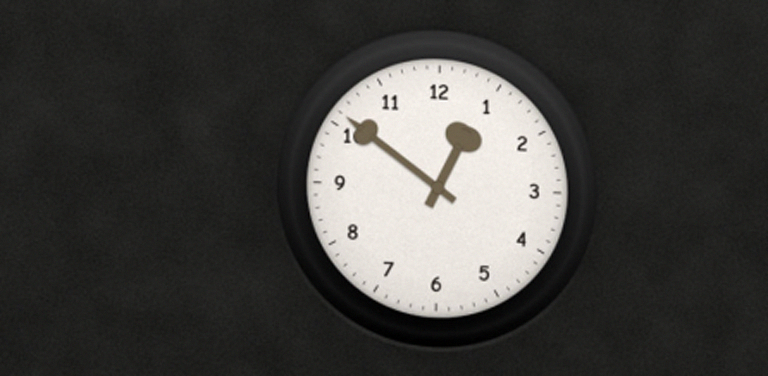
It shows {"hour": 12, "minute": 51}
